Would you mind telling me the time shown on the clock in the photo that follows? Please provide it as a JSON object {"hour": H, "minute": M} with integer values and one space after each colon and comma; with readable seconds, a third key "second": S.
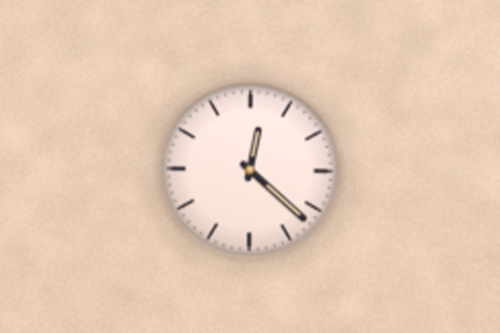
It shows {"hour": 12, "minute": 22}
